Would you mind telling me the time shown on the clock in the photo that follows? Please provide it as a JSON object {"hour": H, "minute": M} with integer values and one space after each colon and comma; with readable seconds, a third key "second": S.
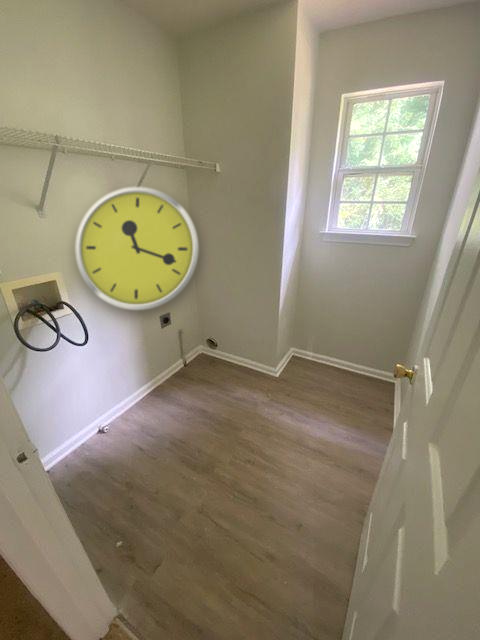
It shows {"hour": 11, "minute": 18}
